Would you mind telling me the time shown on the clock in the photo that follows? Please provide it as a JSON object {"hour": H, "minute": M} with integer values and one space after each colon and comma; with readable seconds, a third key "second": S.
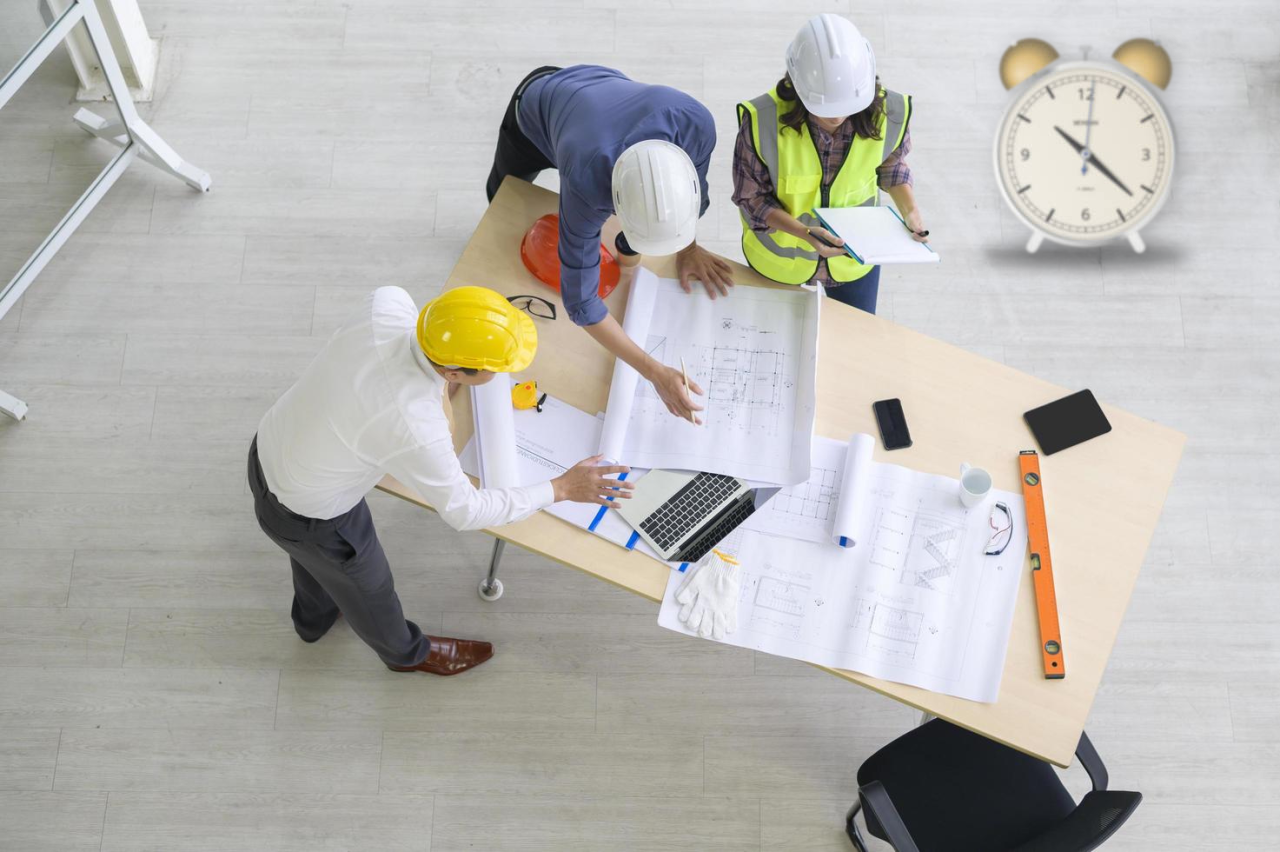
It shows {"hour": 10, "minute": 22, "second": 1}
